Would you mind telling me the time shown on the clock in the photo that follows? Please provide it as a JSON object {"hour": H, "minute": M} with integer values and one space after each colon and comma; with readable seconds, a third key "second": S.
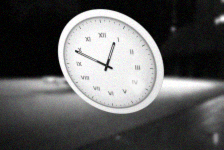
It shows {"hour": 12, "minute": 49}
